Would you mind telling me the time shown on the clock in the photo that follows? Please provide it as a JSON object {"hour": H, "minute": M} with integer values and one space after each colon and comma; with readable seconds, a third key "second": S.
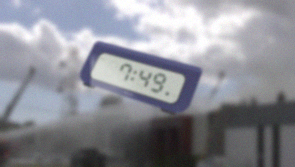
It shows {"hour": 7, "minute": 49}
